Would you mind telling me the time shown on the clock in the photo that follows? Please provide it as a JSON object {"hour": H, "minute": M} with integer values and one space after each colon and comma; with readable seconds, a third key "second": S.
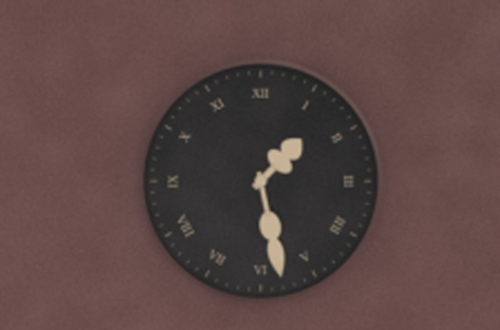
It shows {"hour": 1, "minute": 28}
